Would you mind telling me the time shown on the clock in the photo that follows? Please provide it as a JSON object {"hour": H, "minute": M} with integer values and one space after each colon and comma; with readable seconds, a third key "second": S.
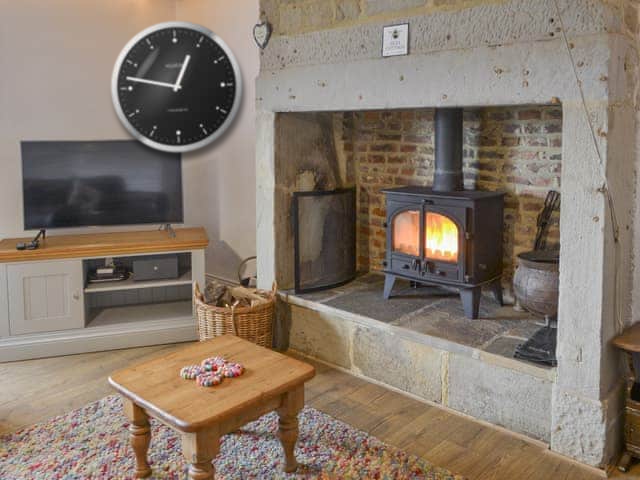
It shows {"hour": 12, "minute": 47}
